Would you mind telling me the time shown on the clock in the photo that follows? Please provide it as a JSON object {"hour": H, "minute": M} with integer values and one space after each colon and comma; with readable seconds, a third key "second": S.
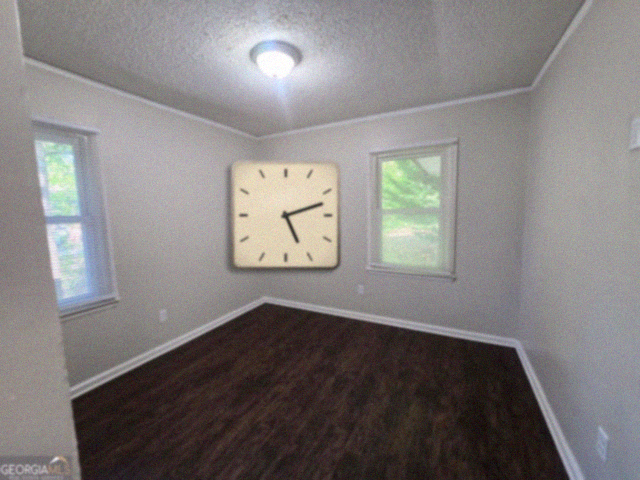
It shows {"hour": 5, "minute": 12}
